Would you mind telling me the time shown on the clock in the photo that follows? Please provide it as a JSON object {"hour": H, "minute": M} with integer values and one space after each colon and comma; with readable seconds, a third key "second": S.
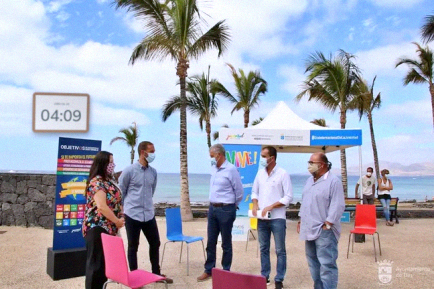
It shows {"hour": 4, "minute": 9}
